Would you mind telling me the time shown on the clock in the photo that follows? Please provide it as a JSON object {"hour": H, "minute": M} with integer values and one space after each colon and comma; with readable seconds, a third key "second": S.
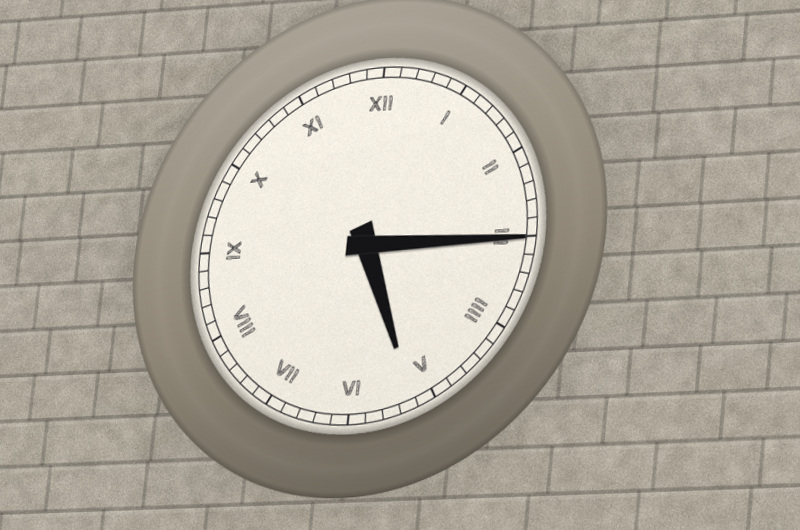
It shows {"hour": 5, "minute": 15}
